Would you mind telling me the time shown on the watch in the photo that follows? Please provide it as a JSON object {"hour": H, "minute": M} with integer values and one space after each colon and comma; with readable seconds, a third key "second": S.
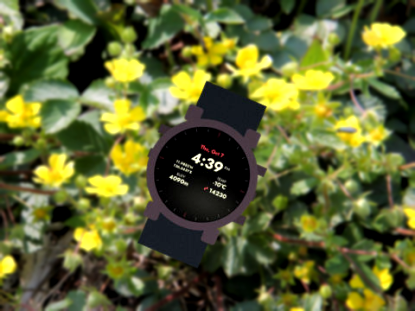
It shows {"hour": 4, "minute": 39}
